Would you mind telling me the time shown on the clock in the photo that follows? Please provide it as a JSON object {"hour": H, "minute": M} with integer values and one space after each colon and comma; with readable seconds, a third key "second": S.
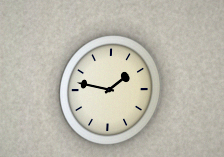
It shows {"hour": 1, "minute": 47}
